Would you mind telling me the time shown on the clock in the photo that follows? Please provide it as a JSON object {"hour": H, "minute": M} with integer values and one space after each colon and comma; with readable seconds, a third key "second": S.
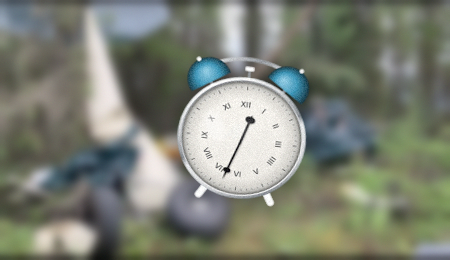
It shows {"hour": 12, "minute": 33}
